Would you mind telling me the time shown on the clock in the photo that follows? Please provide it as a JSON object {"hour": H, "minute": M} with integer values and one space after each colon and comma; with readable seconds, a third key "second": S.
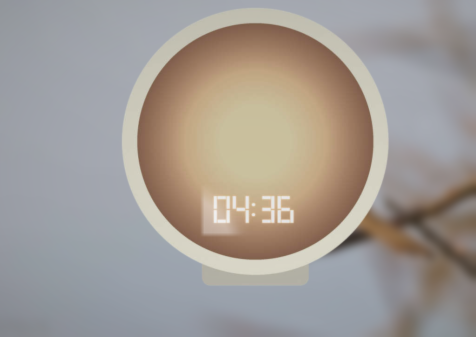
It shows {"hour": 4, "minute": 36}
